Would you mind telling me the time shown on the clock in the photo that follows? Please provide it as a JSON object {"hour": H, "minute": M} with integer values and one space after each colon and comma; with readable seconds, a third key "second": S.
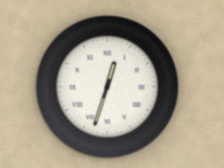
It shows {"hour": 12, "minute": 33}
